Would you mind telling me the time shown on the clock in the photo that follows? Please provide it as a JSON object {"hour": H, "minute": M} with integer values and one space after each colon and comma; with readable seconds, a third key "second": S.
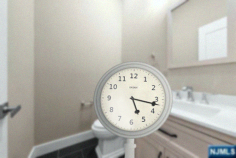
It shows {"hour": 5, "minute": 17}
